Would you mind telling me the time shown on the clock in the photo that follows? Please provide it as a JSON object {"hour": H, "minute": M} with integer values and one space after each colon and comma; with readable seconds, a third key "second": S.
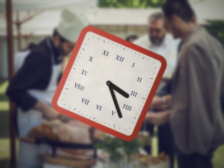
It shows {"hour": 3, "minute": 23}
